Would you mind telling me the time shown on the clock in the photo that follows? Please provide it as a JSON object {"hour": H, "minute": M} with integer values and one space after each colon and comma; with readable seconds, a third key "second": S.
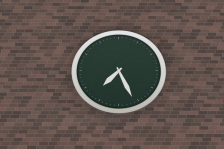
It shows {"hour": 7, "minute": 26}
